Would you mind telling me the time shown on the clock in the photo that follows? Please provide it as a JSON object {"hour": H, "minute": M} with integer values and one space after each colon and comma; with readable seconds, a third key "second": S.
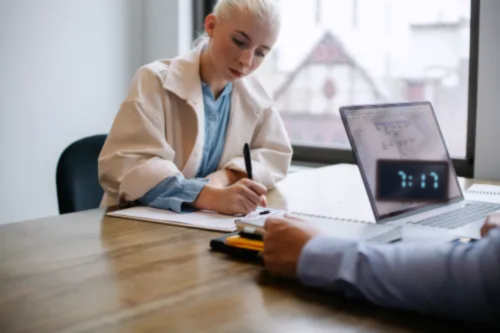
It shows {"hour": 7, "minute": 17}
